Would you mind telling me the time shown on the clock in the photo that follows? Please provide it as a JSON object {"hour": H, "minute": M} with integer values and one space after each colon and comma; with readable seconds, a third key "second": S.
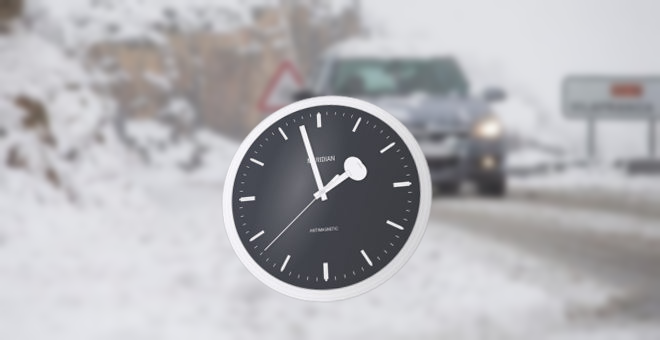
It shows {"hour": 1, "minute": 57, "second": 38}
